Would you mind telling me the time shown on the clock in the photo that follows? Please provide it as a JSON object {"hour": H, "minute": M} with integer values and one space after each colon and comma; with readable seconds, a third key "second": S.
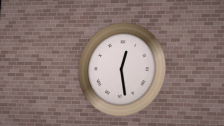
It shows {"hour": 12, "minute": 28}
